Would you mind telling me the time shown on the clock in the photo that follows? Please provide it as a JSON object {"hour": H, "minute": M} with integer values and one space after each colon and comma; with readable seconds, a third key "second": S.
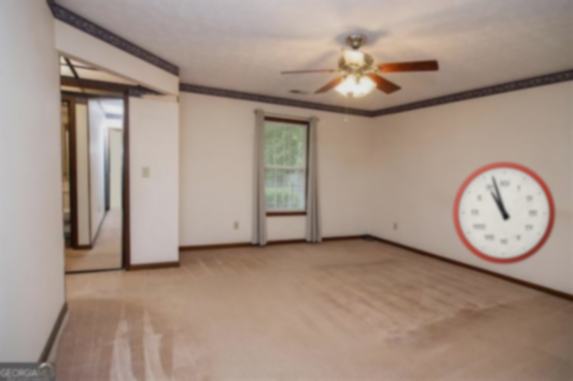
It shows {"hour": 10, "minute": 57}
